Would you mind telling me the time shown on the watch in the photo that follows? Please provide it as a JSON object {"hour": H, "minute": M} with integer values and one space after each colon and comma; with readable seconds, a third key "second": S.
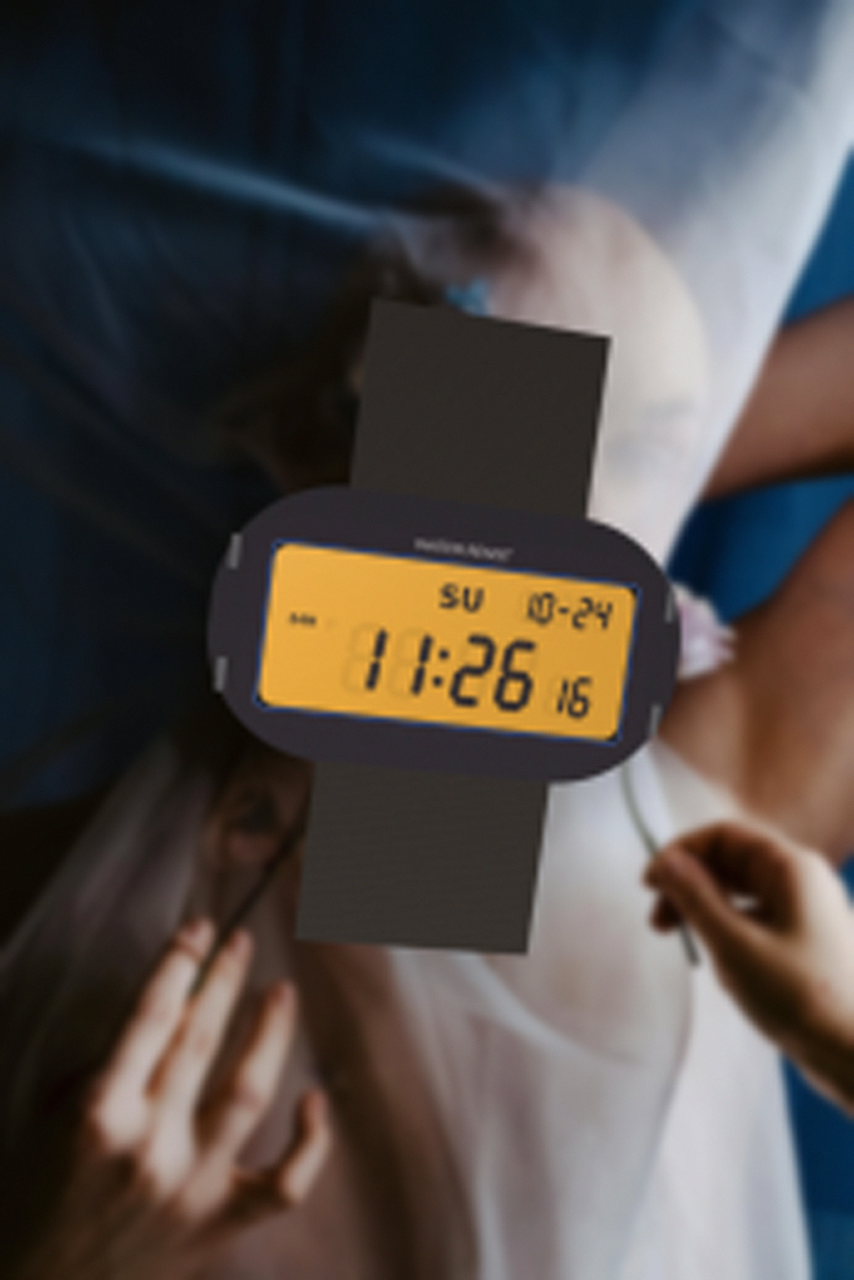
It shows {"hour": 11, "minute": 26, "second": 16}
